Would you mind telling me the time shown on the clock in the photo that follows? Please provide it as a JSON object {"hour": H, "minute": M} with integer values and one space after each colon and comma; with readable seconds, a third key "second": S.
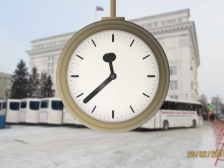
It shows {"hour": 11, "minute": 38}
